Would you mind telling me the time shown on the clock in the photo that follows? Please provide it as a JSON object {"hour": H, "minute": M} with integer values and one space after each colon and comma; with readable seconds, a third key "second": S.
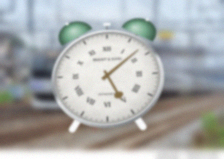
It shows {"hour": 5, "minute": 8}
